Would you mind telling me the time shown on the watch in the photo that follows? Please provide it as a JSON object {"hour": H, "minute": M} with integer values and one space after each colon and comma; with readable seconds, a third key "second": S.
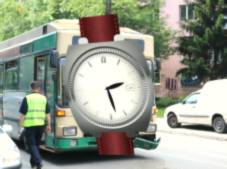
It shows {"hour": 2, "minute": 28}
